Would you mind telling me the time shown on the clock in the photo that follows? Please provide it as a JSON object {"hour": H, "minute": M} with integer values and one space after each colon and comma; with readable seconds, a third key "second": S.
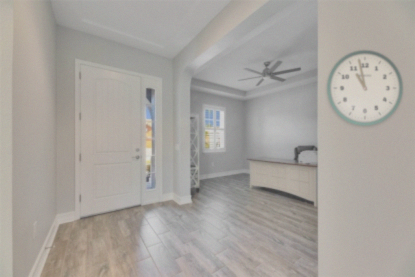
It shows {"hour": 10, "minute": 58}
